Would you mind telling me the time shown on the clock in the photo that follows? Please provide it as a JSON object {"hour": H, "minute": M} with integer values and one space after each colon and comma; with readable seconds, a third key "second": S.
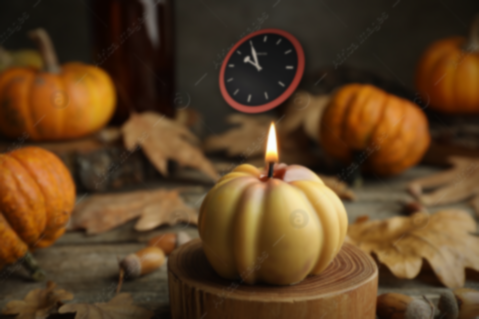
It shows {"hour": 9, "minute": 55}
